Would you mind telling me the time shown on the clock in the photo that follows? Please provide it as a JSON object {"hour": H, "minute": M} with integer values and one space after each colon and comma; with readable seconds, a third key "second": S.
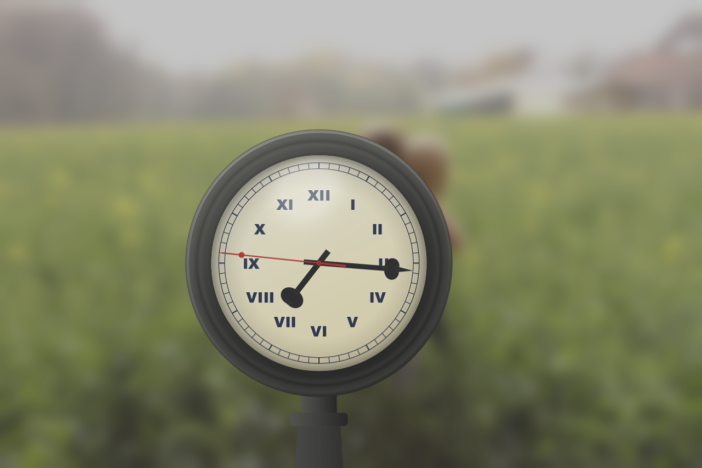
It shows {"hour": 7, "minute": 15, "second": 46}
